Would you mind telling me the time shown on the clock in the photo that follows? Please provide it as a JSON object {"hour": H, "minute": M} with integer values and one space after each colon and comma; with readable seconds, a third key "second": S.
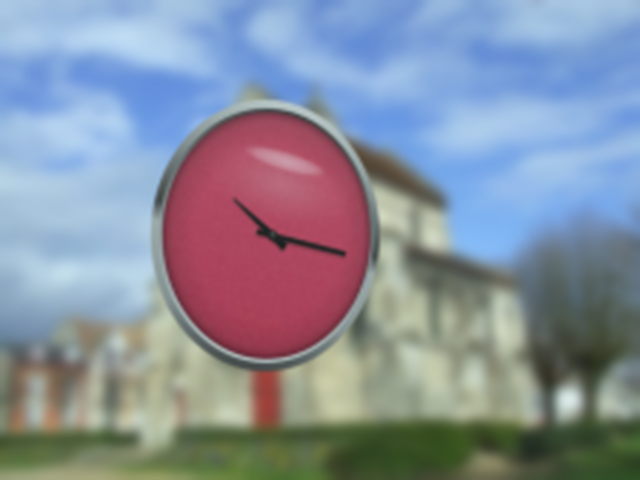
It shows {"hour": 10, "minute": 17}
